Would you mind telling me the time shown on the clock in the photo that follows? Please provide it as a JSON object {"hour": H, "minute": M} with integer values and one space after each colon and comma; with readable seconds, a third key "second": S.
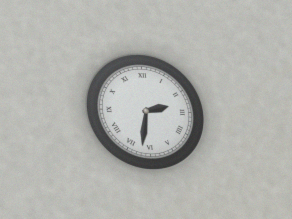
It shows {"hour": 2, "minute": 32}
